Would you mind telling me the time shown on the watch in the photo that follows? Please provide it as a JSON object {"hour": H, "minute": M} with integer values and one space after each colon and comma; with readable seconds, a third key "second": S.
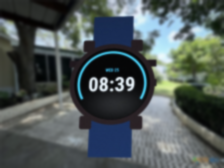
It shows {"hour": 8, "minute": 39}
